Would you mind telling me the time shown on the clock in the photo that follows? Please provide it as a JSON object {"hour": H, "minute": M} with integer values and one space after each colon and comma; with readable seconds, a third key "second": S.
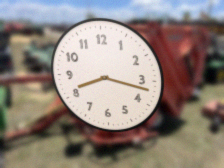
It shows {"hour": 8, "minute": 17}
